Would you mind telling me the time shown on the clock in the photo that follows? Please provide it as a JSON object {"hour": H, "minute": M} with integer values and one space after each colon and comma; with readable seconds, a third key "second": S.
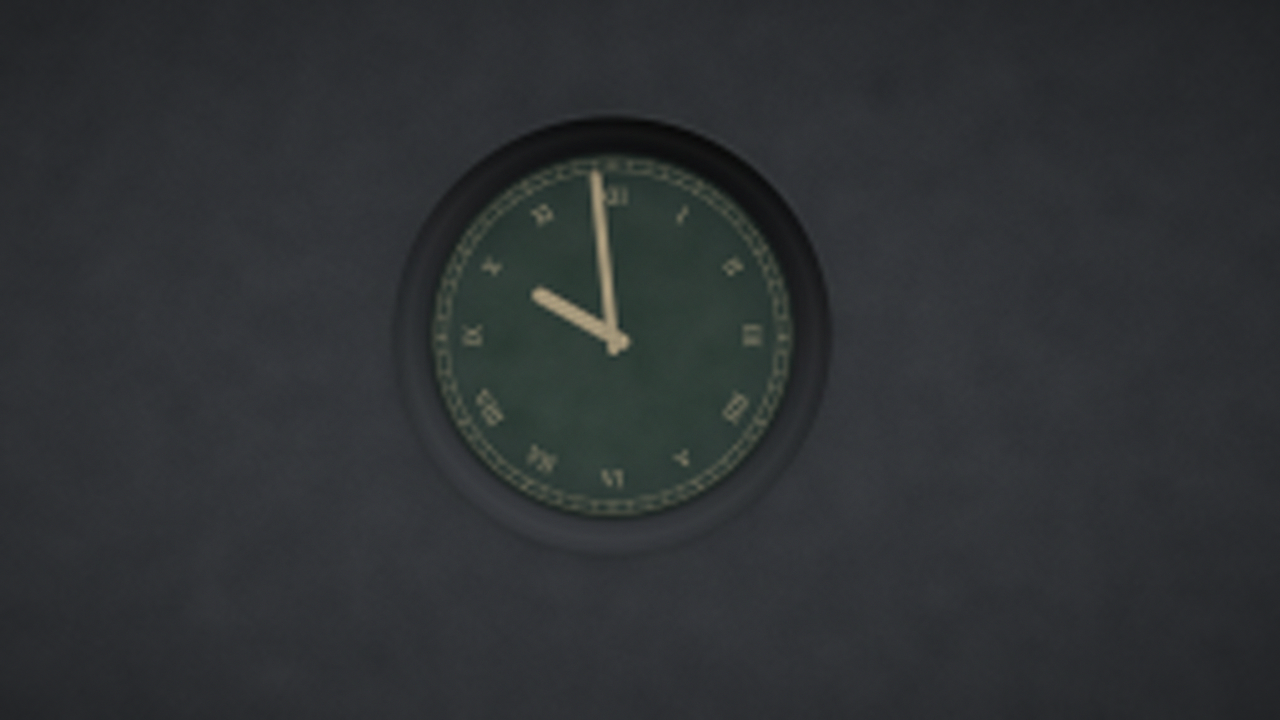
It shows {"hour": 9, "minute": 59}
